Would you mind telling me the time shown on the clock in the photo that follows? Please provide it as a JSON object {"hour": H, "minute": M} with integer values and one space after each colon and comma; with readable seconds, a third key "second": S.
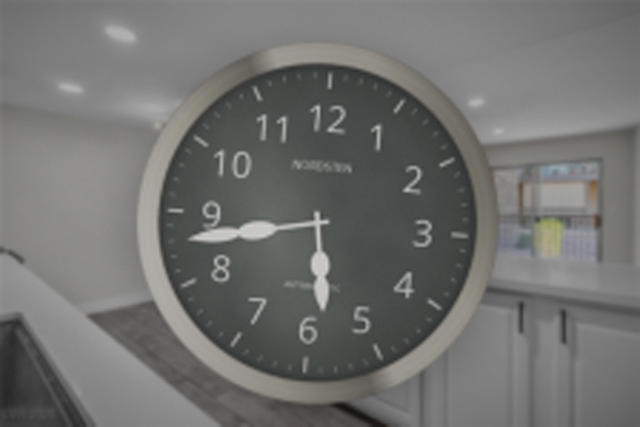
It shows {"hour": 5, "minute": 43}
